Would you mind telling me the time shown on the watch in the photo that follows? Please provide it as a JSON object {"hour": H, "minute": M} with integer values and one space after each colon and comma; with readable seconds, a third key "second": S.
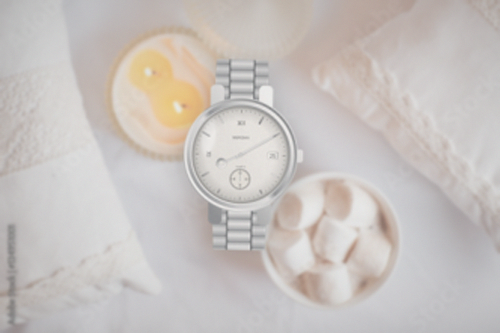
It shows {"hour": 8, "minute": 10}
